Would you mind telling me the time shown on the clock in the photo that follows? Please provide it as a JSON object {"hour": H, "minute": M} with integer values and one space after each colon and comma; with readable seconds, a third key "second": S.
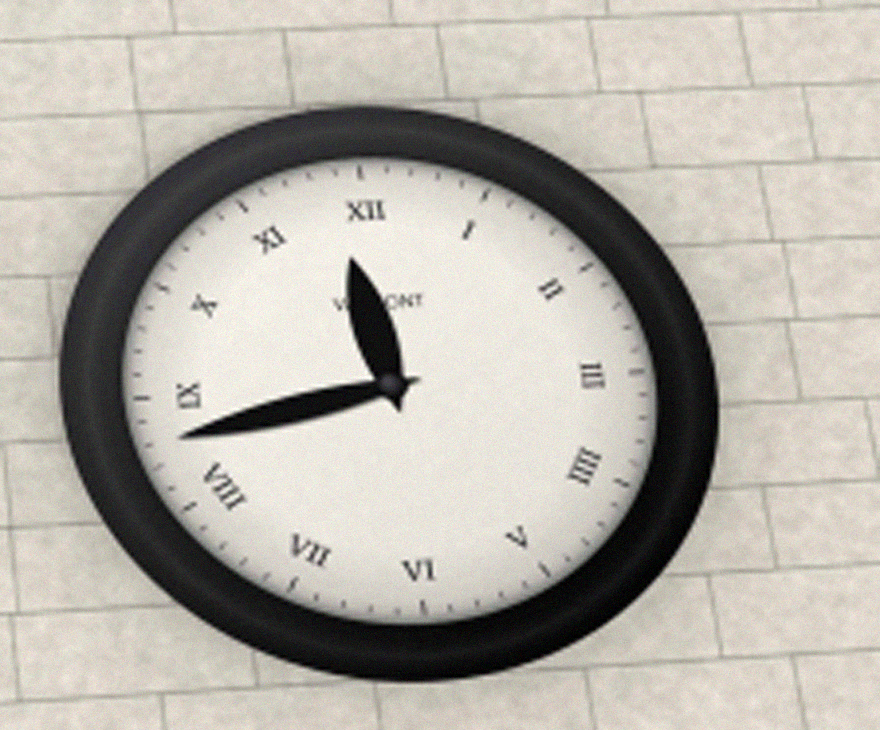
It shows {"hour": 11, "minute": 43}
